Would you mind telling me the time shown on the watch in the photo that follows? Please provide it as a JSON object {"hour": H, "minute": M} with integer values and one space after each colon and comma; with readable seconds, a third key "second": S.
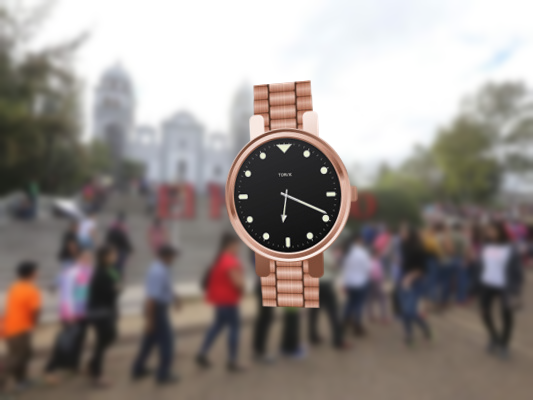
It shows {"hour": 6, "minute": 19}
